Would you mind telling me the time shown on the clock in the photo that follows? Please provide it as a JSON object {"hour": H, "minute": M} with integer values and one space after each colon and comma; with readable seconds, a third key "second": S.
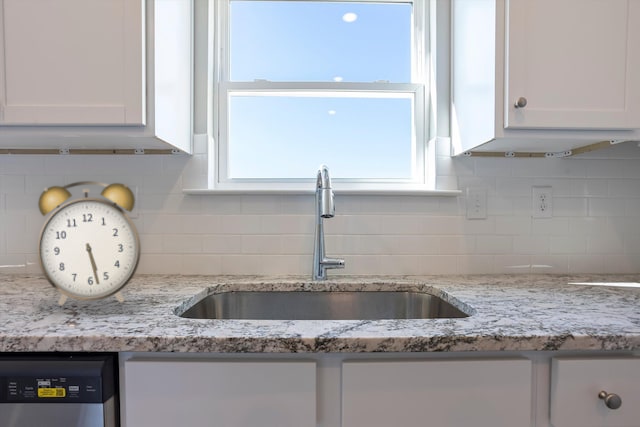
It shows {"hour": 5, "minute": 28}
